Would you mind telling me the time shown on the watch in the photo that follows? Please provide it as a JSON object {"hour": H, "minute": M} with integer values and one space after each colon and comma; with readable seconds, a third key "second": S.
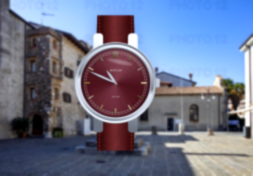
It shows {"hour": 10, "minute": 49}
